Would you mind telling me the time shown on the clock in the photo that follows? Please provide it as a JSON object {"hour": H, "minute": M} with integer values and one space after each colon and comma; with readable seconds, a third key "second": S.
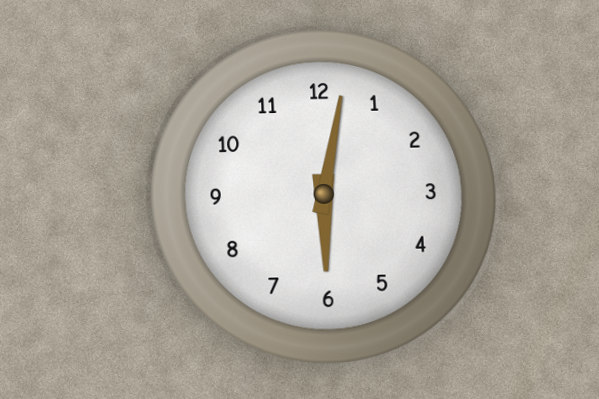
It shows {"hour": 6, "minute": 2}
